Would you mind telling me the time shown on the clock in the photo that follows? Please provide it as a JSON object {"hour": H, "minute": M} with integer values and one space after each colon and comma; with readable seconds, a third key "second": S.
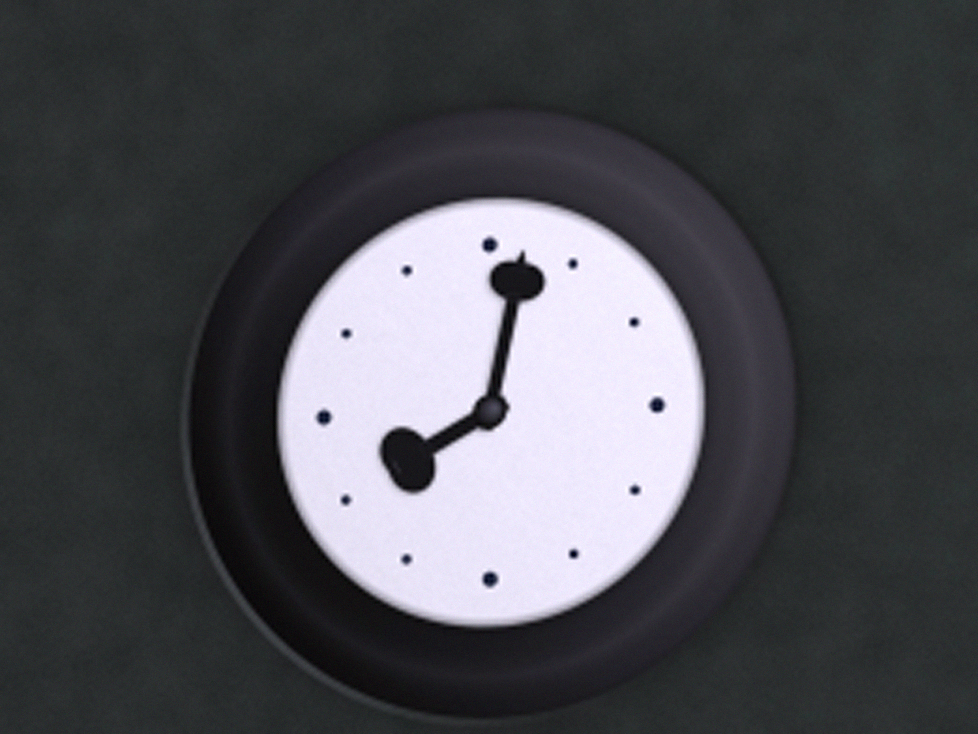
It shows {"hour": 8, "minute": 2}
